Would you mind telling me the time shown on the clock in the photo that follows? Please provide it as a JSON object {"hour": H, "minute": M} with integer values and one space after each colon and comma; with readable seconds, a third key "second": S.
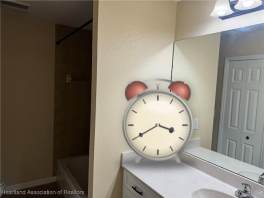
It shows {"hour": 3, "minute": 40}
